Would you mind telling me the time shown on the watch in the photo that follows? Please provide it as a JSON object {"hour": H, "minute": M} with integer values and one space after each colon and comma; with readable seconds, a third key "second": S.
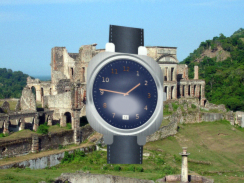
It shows {"hour": 1, "minute": 46}
